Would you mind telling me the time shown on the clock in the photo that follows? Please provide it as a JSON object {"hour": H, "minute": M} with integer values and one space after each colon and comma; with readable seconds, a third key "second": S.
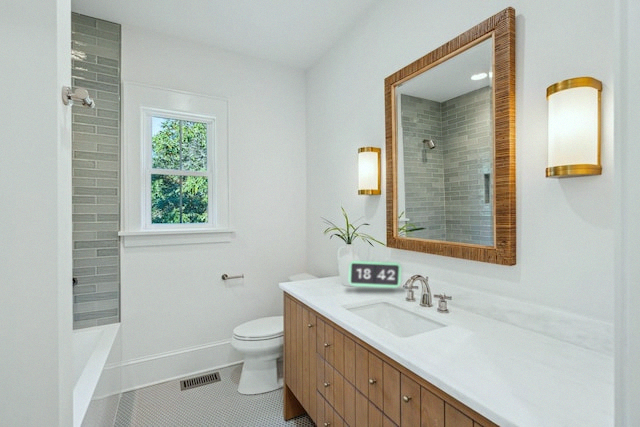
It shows {"hour": 18, "minute": 42}
